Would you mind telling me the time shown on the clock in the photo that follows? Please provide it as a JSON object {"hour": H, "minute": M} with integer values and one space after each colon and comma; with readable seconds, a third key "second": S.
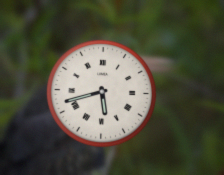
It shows {"hour": 5, "minute": 42}
